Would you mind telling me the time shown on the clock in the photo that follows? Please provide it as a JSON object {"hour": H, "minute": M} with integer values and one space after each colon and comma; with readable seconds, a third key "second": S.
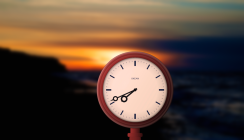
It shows {"hour": 7, "minute": 41}
